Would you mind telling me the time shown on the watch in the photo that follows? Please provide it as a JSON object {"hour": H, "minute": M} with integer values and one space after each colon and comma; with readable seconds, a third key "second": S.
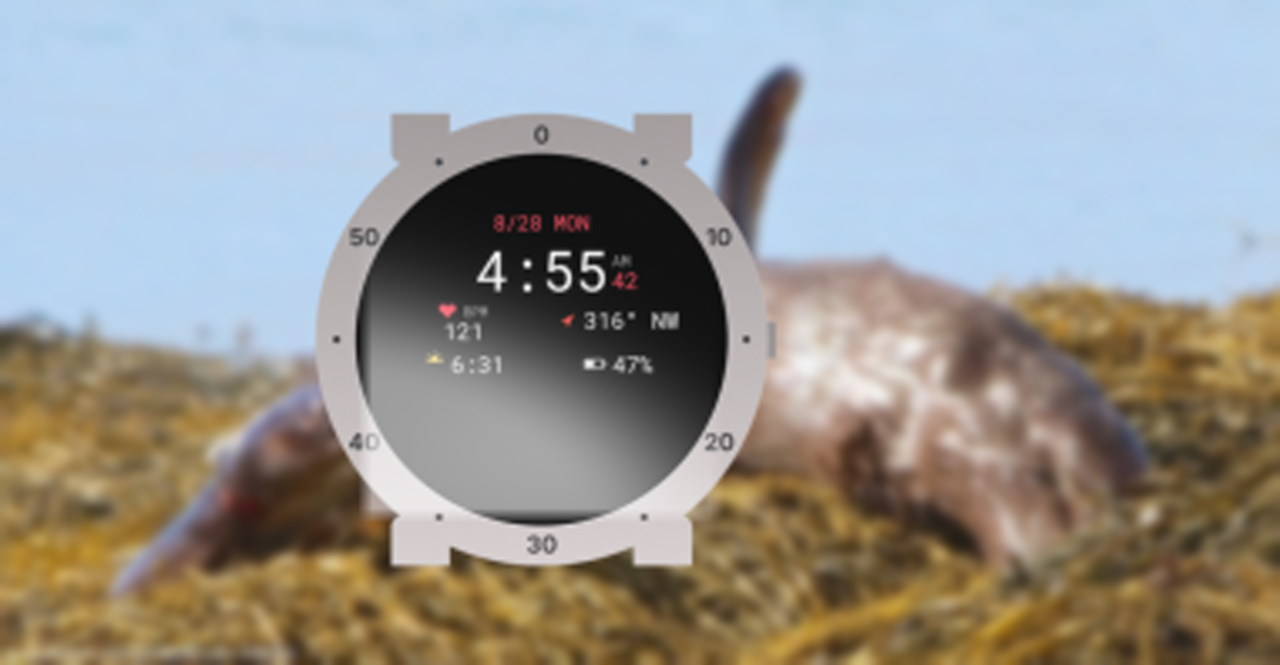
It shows {"hour": 4, "minute": 55}
